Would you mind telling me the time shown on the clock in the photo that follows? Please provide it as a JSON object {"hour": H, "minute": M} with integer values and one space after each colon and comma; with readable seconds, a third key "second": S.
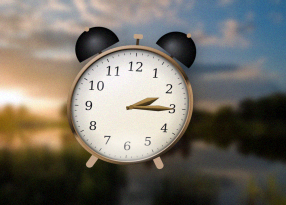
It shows {"hour": 2, "minute": 15}
